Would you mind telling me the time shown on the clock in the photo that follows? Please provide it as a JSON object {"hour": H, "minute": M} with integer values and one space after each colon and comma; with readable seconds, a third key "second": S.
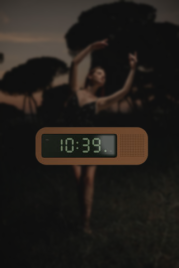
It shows {"hour": 10, "minute": 39}
